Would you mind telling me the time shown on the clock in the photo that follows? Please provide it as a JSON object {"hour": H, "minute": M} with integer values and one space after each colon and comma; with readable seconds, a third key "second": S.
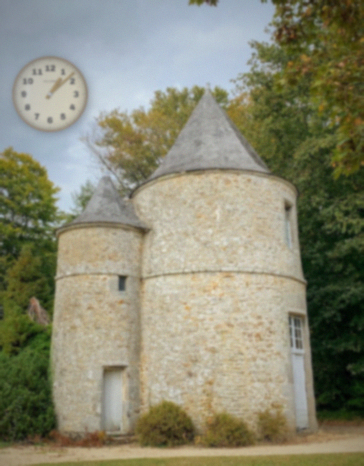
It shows {"hour": 1, "minute": 8}
